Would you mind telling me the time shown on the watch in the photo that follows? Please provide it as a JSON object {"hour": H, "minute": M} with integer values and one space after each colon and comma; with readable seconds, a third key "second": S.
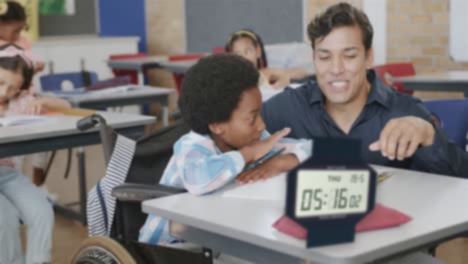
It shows {"hour": 5, "minute": 16}
